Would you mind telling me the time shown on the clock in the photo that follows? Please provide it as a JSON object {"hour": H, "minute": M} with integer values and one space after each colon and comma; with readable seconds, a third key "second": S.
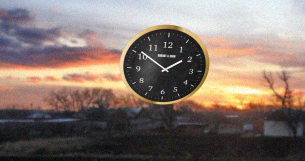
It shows {"hour": 1, "minute": 51}
